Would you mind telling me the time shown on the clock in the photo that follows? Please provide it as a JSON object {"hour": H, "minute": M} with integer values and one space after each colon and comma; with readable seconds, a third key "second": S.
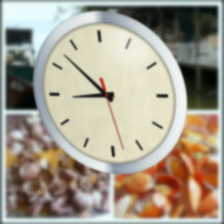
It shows {"hour": 8, "minute": 52, "second": 28}
